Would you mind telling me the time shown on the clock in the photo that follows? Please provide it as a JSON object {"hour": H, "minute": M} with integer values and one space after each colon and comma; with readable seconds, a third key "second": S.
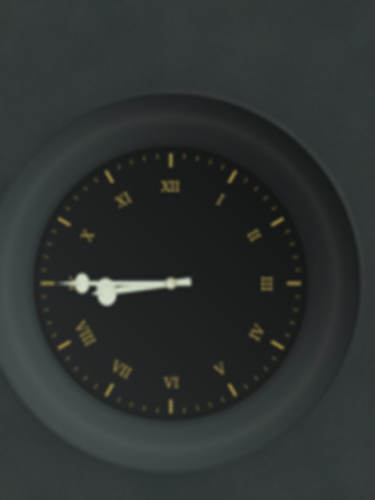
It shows {"hour": 8, "minute": 45}
